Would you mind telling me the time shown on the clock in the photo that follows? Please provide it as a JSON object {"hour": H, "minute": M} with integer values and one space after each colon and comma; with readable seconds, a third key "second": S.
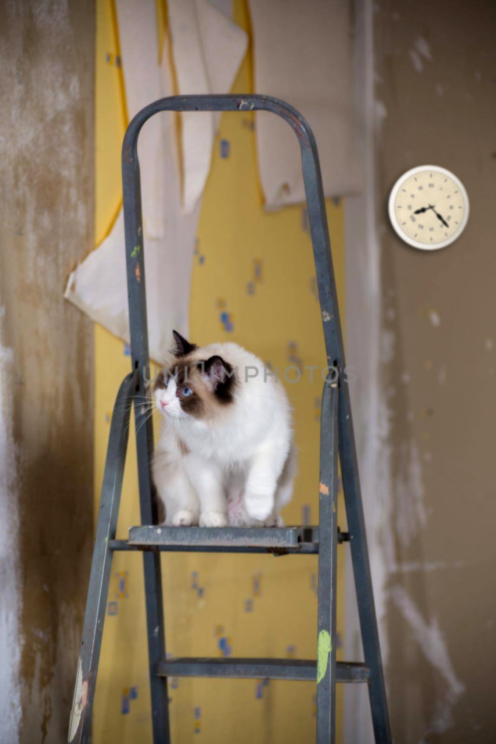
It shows {"hour": 8, "minute": 23}
